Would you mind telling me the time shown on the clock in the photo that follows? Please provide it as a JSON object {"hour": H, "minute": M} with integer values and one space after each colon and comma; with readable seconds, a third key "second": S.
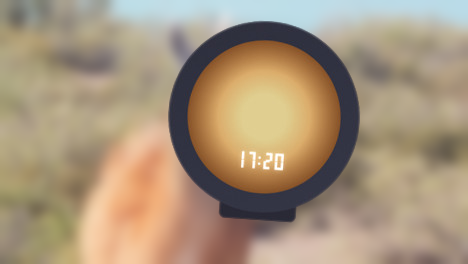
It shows {"hour": 17, "minute": 20}
